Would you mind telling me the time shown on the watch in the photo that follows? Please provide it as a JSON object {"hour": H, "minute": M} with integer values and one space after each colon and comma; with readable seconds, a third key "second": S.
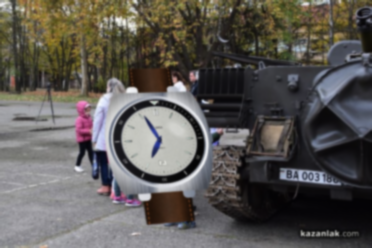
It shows {"hour": 6, "minute": 56}
